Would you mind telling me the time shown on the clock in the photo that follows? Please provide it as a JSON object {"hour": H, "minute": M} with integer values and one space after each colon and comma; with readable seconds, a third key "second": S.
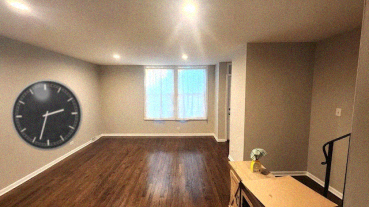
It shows {"hour": 2, "minute": 33}
